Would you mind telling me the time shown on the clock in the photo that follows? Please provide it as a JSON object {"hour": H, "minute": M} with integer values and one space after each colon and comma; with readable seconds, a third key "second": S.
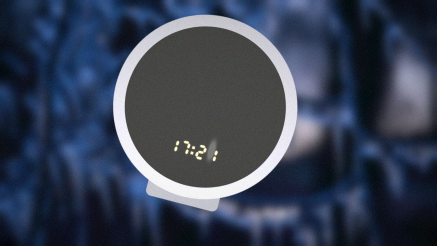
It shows {"hour": 17, "minute": 21}
